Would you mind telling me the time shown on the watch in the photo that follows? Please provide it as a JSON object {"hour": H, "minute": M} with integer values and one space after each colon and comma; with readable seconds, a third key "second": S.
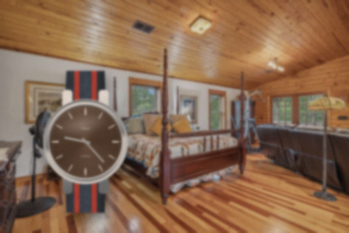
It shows {"hour": 9, "minute": 23}
